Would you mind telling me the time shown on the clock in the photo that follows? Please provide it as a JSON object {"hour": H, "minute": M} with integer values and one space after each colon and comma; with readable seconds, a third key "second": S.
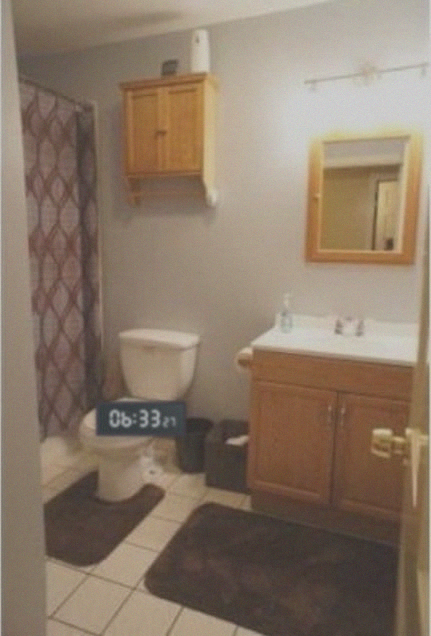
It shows {"hour": 6, "minute": 33}
